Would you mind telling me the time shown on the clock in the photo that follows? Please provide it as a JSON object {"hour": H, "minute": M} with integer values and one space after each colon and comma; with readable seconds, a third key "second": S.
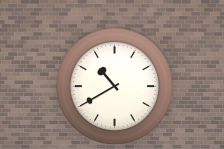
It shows {"hour": 10, "minute": 40}
